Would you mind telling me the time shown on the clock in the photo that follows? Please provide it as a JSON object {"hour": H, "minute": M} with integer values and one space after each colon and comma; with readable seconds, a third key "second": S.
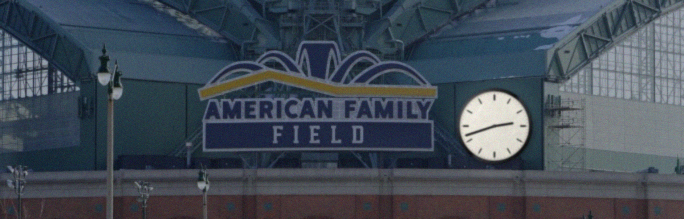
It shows {"hour": 2, "minute": 42}
